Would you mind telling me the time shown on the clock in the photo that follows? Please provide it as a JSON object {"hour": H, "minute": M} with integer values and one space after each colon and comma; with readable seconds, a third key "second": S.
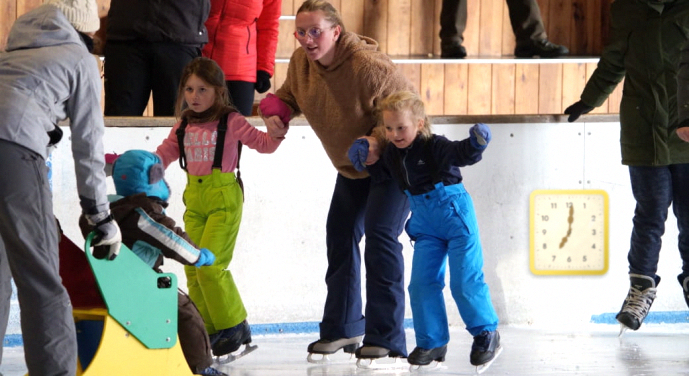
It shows {"hour": 7, "minute": 1}
